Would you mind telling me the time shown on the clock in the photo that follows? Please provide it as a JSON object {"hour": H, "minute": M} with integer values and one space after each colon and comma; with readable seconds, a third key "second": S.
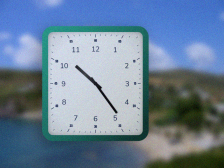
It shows {"hour": 10, "minute": 24}
